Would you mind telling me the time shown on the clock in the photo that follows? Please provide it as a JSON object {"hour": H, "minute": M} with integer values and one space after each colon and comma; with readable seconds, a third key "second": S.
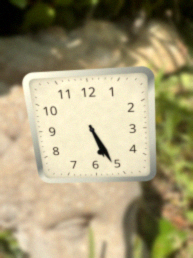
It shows {"hour": 5, "minute": 26}
